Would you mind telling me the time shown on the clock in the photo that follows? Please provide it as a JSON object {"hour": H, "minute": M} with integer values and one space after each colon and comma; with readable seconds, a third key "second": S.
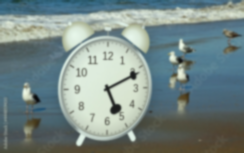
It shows {"hour": 5, "minute": 11}
